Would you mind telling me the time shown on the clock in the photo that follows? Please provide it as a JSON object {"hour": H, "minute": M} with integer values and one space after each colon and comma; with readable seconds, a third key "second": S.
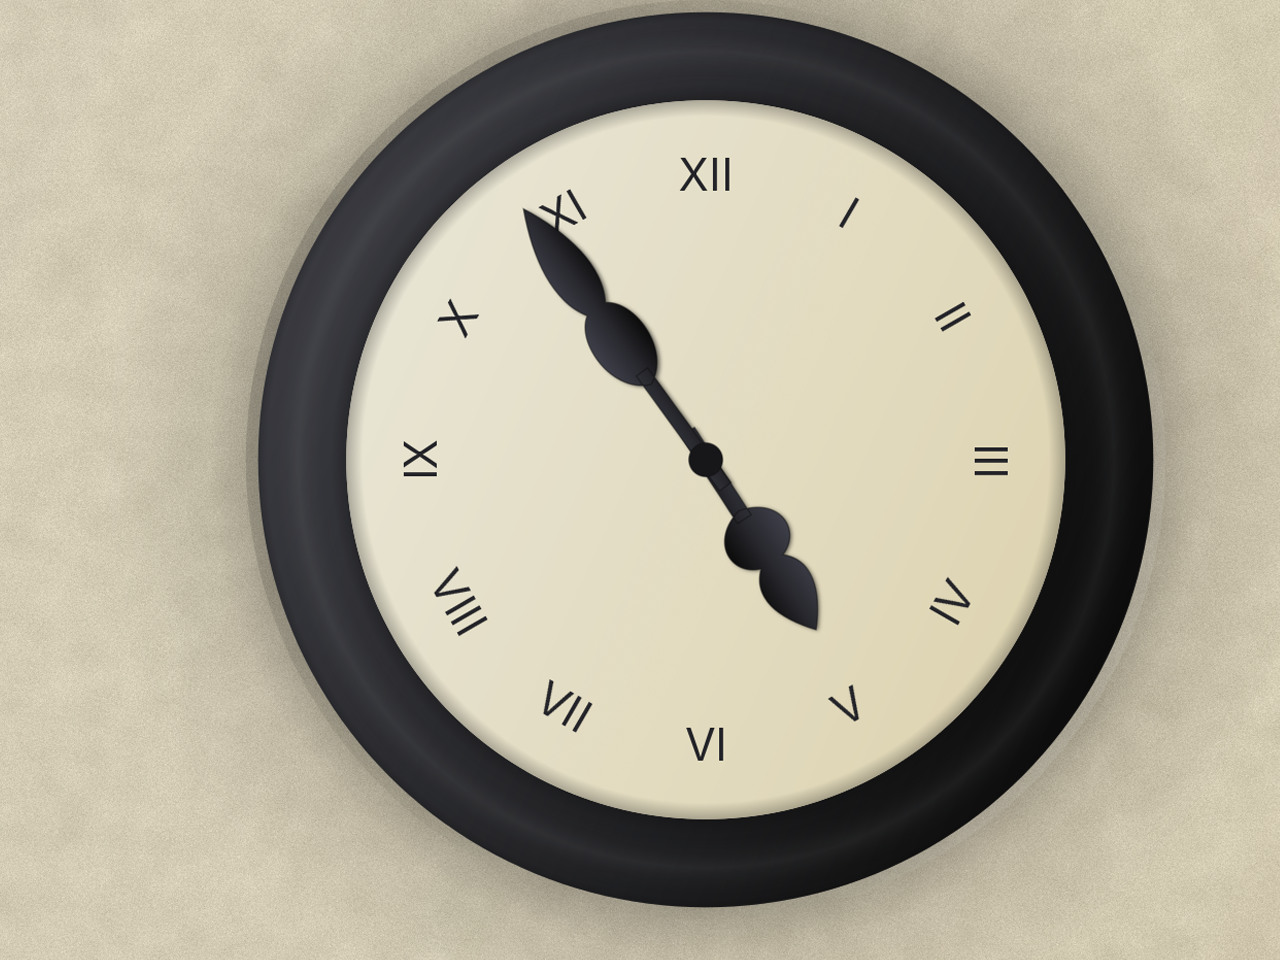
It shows {"hour": 4, "minute": 54}
